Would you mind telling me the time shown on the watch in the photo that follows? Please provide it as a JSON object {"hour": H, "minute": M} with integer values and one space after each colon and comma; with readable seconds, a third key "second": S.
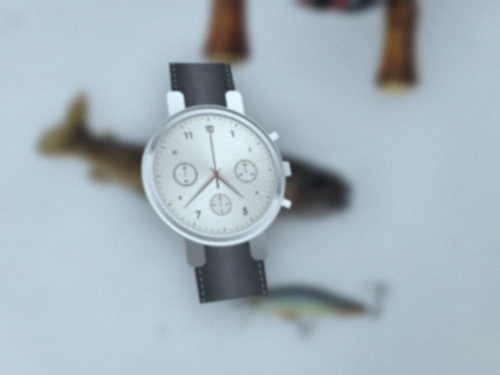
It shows {"hour": 4, "minute": 38}
